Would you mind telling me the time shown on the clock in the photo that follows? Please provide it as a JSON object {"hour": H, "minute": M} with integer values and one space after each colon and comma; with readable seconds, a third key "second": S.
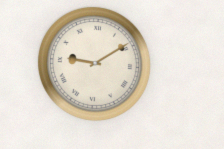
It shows {"hour": 9, "minute": 9}
